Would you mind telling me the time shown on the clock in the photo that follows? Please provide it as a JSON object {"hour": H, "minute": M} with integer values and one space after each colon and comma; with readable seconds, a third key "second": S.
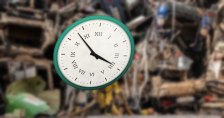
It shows {"hour": 3, "minute": 53}
